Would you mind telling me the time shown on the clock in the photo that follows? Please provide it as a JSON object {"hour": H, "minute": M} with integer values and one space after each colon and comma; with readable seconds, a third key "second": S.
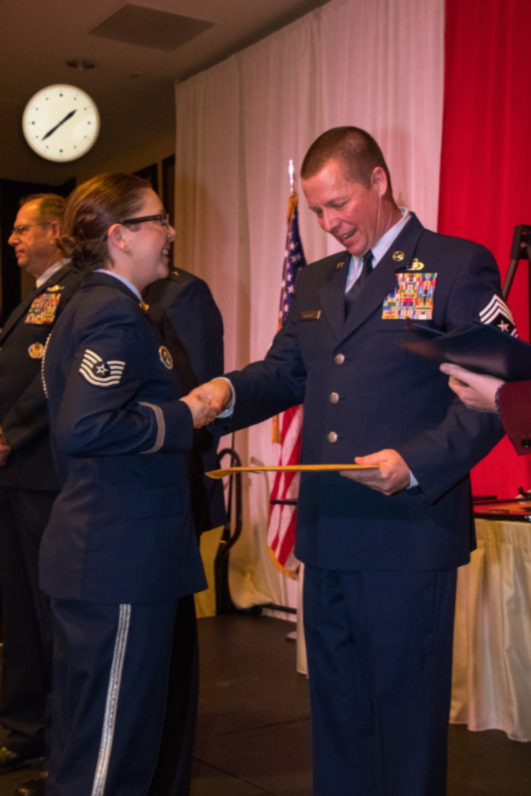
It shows {"hour": 1, "minute": 38}
